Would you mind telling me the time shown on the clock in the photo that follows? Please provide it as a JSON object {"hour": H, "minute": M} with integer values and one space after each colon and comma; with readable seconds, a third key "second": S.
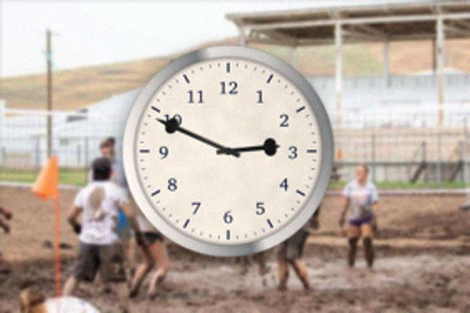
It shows {"hour": 2, "minute": 49}
